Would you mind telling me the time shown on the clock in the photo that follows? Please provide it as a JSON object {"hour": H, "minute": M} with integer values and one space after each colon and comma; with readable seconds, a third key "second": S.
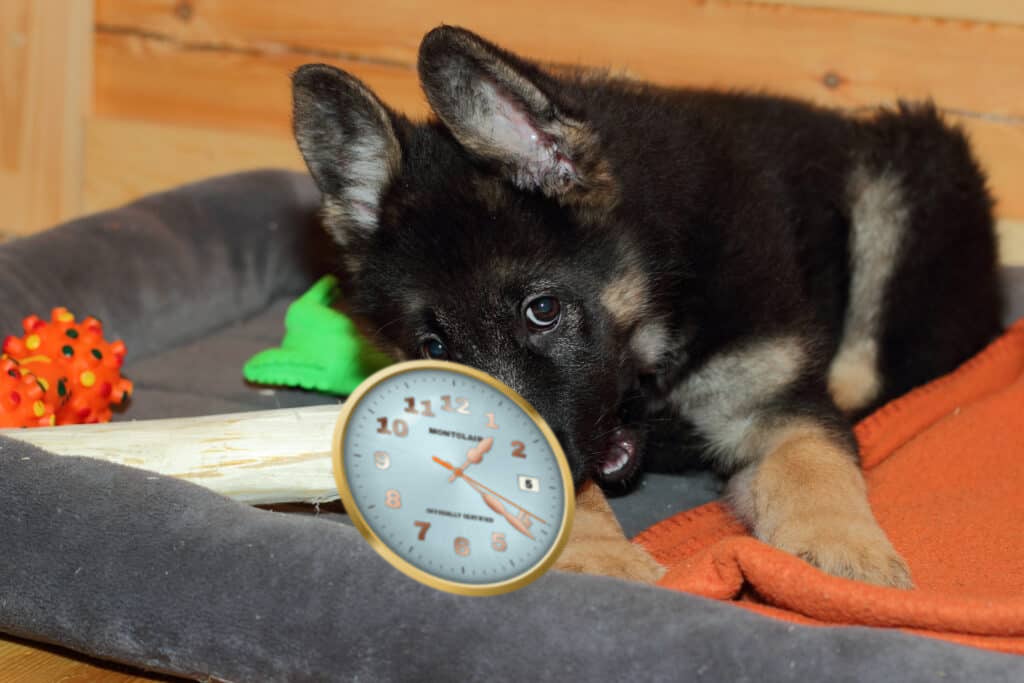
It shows {"hour": 1, "minute": 21, "second": 19}
